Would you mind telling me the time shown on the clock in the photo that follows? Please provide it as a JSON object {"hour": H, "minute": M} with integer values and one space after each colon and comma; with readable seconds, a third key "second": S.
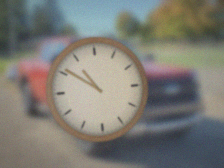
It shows {"hour": 10, "minute": 51}
